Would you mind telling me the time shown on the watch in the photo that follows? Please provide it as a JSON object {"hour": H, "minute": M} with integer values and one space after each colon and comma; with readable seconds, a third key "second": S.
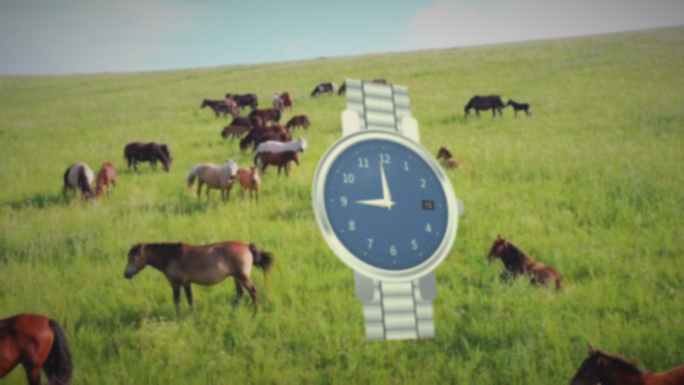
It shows {"hour": 8, "minute": 59}
